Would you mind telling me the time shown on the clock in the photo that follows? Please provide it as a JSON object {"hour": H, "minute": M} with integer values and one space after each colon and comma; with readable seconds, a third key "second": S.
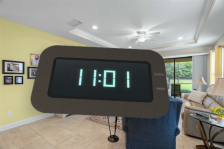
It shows {"hour": 11, "minute": 1}
